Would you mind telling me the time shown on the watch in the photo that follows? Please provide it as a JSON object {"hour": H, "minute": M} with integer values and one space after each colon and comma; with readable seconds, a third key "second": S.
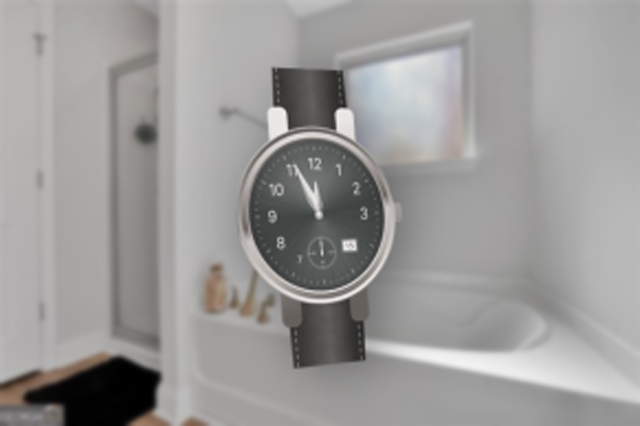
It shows {"hour": 11, "minute": 56}
